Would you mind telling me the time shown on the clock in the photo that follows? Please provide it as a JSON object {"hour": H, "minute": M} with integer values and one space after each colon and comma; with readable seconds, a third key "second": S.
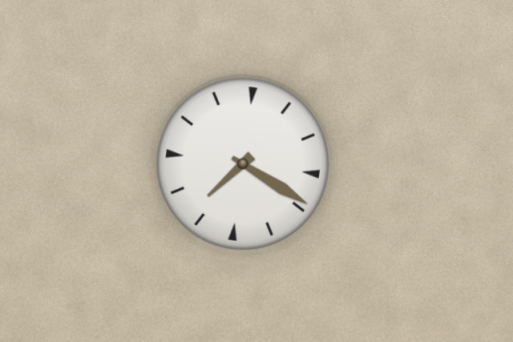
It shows {"hour": 7, "minute": 19}
